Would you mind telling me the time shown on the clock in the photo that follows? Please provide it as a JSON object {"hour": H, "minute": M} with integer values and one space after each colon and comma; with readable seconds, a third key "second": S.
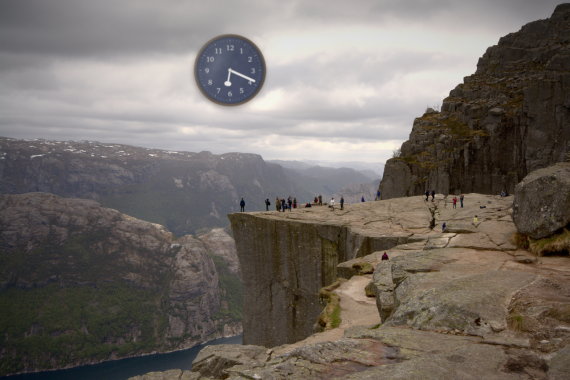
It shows {"hour": 6, "minute": 19}
